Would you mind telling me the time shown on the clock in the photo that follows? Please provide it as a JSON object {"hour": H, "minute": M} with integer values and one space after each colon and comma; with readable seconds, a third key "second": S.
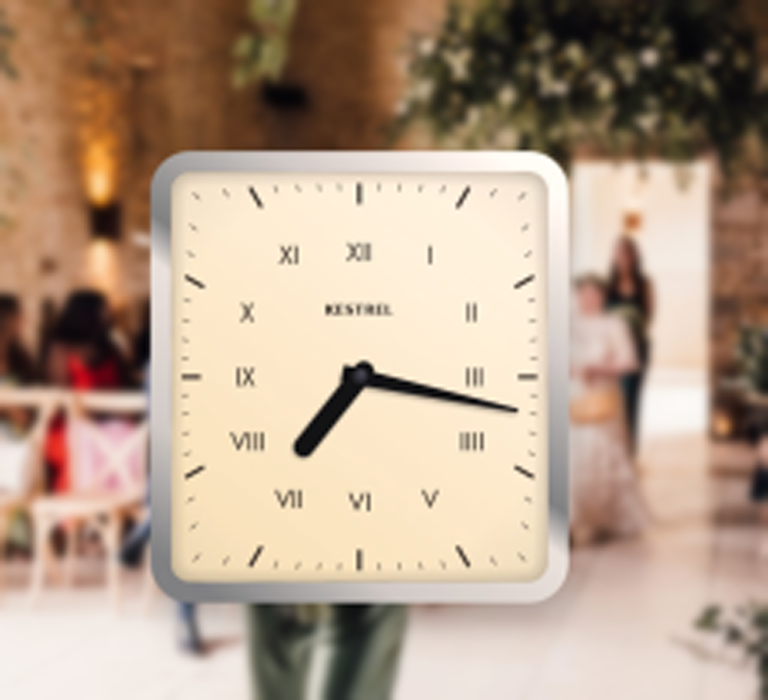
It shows {"hour": 7, "minute": 17}
